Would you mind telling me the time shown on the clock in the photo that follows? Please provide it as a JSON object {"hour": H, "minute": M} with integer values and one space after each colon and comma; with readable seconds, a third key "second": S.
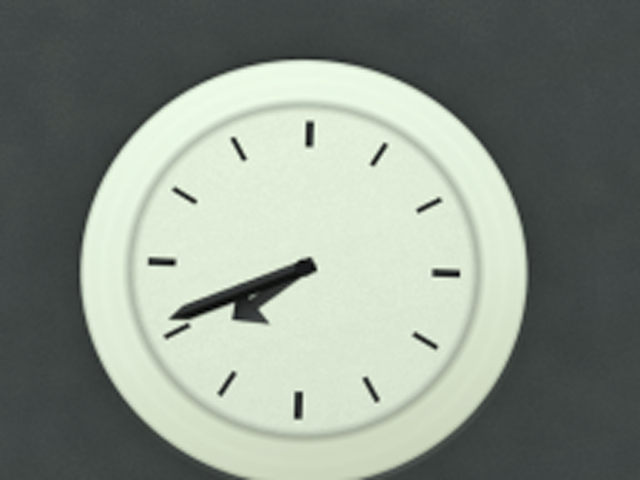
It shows {"hour": 7, "minute": 41}
